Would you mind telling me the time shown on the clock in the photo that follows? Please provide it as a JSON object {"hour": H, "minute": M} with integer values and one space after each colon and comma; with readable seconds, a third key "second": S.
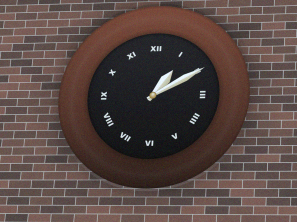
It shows {"hour": 1, "minute": 10}
